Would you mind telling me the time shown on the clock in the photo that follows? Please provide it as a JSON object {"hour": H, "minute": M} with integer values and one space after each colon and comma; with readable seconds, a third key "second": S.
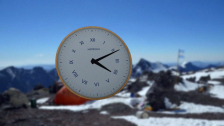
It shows {"hour": 4, "minute": 11}
